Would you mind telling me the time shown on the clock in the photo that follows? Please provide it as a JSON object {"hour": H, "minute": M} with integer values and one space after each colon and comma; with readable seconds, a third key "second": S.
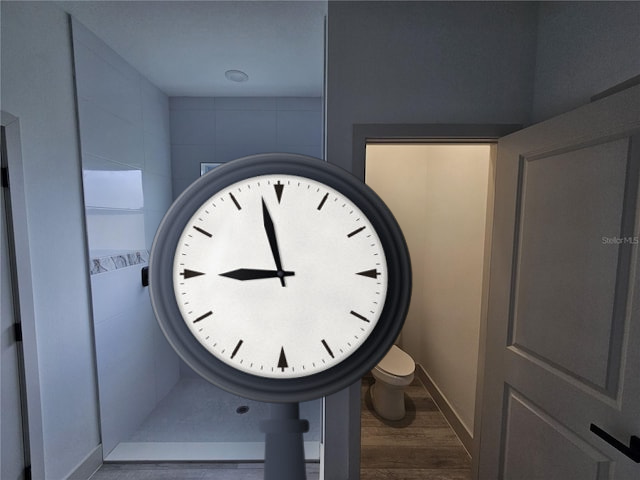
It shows {"hour": 8, "minute": 58}
